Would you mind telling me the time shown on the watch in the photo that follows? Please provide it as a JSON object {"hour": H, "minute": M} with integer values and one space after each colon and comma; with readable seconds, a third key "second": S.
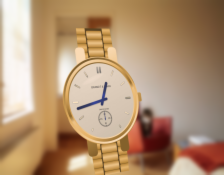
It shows {"hour": 12, "minute": 43}
